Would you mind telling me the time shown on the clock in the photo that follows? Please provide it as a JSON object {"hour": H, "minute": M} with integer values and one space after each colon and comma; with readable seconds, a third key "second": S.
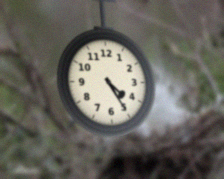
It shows {"hour": 4, "minute": 25}
